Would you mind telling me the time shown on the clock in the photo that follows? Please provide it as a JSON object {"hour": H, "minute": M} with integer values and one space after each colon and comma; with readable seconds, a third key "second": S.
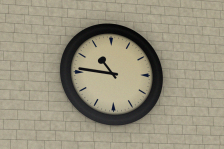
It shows {"hour": 10, "minute": 46}
